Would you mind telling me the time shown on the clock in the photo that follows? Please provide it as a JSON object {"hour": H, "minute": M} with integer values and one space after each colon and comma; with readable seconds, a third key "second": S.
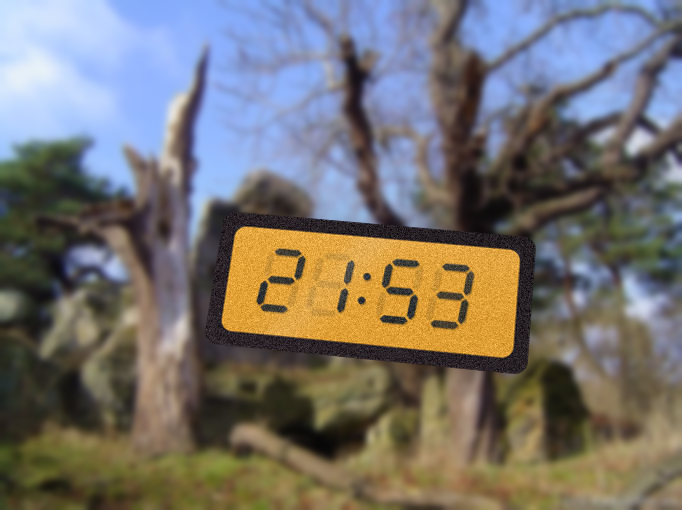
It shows {"hour": 21, "minute": 53}
